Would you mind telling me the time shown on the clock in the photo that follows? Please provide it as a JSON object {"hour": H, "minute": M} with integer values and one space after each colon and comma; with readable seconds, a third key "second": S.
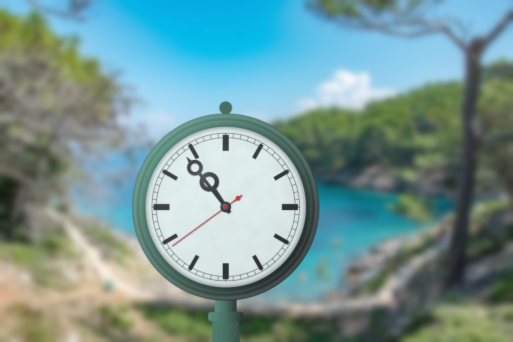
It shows {"hour": 10, "minute": 53, "second": 39}
